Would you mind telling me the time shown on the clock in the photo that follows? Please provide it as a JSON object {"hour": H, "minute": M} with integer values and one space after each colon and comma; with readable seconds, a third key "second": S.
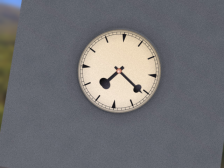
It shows {"hour": 7, "minute": 21}
